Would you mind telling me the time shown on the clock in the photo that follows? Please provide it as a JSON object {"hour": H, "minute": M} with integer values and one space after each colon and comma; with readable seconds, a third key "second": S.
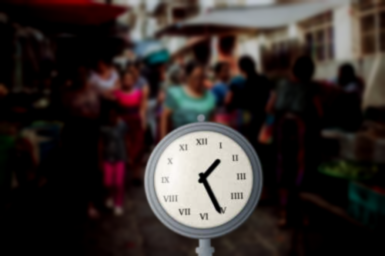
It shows {"hour": 1, "minute": 26}
